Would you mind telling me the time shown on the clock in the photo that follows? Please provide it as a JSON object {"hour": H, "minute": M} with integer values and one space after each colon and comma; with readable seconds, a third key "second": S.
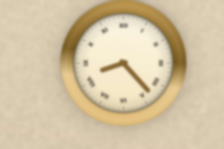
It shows {"hour": 8, "minute": 23}
